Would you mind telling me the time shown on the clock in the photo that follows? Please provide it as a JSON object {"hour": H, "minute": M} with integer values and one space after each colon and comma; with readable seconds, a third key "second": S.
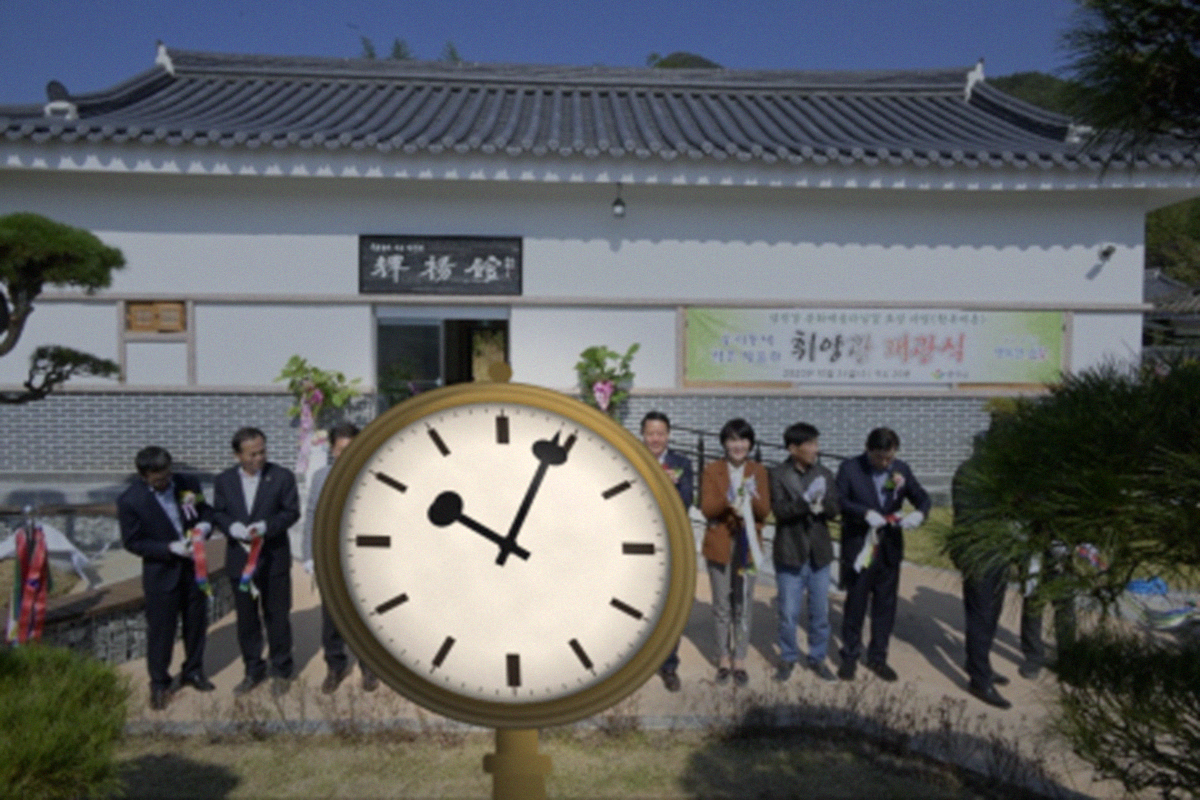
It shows {"hour": 10, "minute": 4}
